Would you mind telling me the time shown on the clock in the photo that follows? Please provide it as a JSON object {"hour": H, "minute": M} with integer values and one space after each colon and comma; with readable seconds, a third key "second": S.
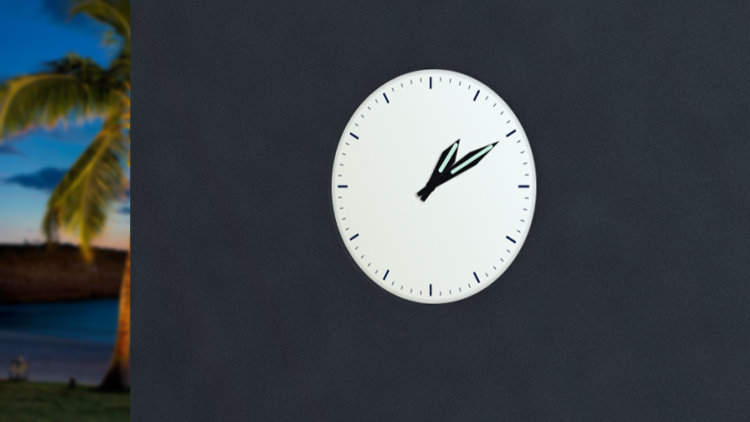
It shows {"hour": 1, "minute": 10}
